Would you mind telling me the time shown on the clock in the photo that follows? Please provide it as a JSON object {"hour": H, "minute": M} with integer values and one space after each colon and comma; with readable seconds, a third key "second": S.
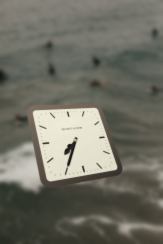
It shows {"hour": 7, "minute": 35}
